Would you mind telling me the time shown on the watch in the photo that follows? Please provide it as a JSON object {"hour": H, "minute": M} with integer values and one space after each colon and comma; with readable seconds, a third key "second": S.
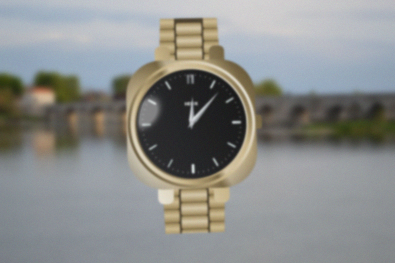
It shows {"hour": 12, "minute": 7}
